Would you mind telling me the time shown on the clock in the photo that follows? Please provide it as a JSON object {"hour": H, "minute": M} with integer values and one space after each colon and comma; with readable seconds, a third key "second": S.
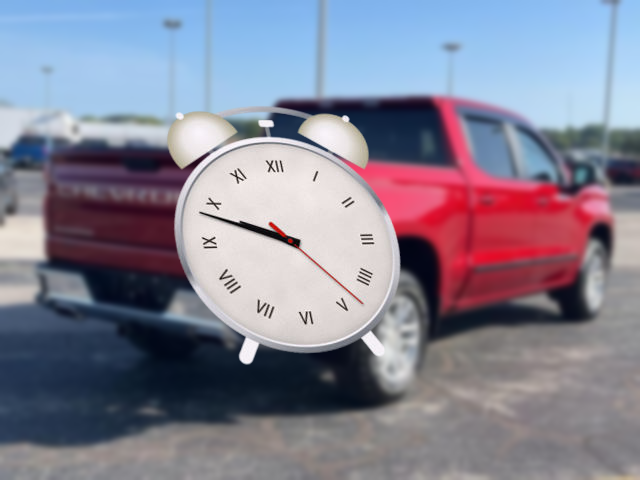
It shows {"hour": 9, "minute": 48, "second": 23}
